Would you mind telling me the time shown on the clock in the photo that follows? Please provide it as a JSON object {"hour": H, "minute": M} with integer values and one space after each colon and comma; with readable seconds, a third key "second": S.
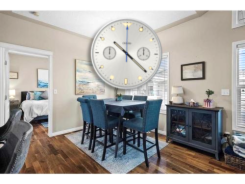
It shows {"hour": 10, "minute": 22}
